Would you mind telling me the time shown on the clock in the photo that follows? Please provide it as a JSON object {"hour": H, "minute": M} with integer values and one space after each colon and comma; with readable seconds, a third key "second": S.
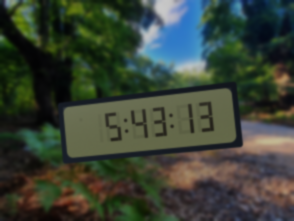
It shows {"hour": 5, "minute": 43, "second": 13}
